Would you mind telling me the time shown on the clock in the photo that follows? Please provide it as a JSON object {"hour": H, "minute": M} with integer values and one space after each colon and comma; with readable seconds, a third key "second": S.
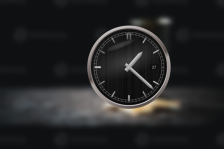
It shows {"hour": 1, "minute": 22}
